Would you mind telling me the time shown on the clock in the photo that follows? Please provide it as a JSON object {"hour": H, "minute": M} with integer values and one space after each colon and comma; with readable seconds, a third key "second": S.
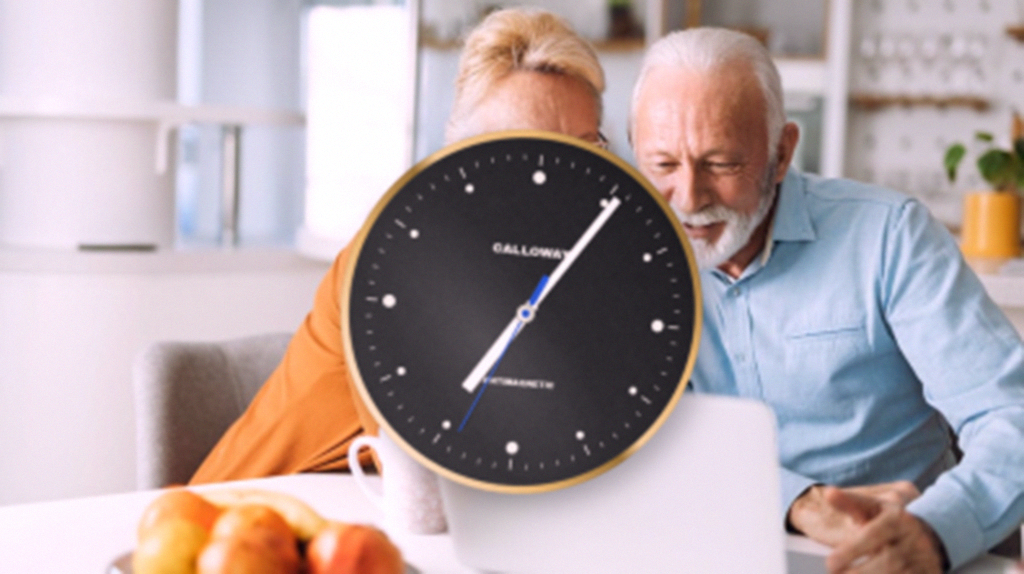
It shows {"hour": 7, "minute": 5, "second": 34}
